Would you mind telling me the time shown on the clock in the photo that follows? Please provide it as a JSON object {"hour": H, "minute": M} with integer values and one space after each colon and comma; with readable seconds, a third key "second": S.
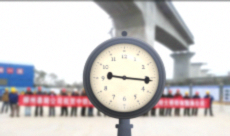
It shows {"hour": 9, "minute": 16}
